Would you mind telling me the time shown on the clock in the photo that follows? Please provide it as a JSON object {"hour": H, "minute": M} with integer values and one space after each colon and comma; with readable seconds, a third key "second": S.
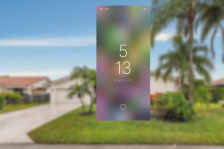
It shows {"hour": 5, "minute": 13}
